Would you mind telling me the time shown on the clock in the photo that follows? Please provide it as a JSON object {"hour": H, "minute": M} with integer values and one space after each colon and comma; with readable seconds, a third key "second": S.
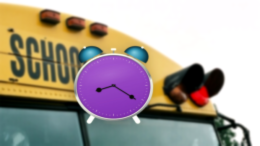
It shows {"hour": 8, "minute": 21}
